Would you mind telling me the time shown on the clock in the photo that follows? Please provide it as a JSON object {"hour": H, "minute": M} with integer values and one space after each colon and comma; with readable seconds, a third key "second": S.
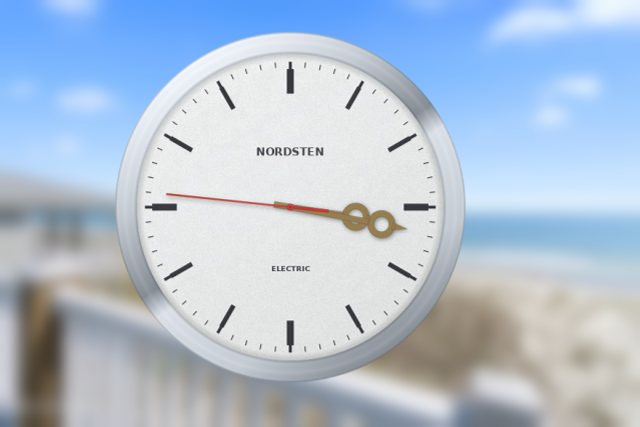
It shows {"hour": 3, "minute": 16, "second": 46}
